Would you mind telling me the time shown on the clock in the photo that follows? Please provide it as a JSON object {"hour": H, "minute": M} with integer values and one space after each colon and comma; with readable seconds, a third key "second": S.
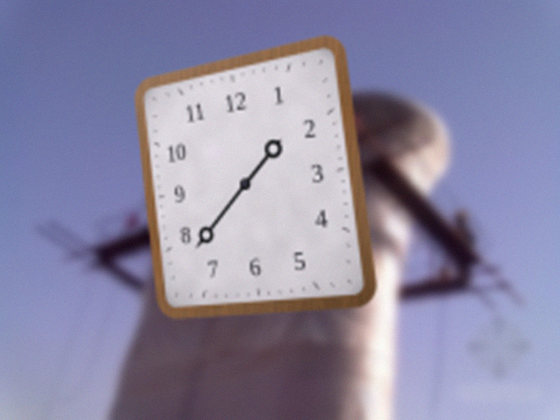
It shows {"hour": 1, "minute": 38}
